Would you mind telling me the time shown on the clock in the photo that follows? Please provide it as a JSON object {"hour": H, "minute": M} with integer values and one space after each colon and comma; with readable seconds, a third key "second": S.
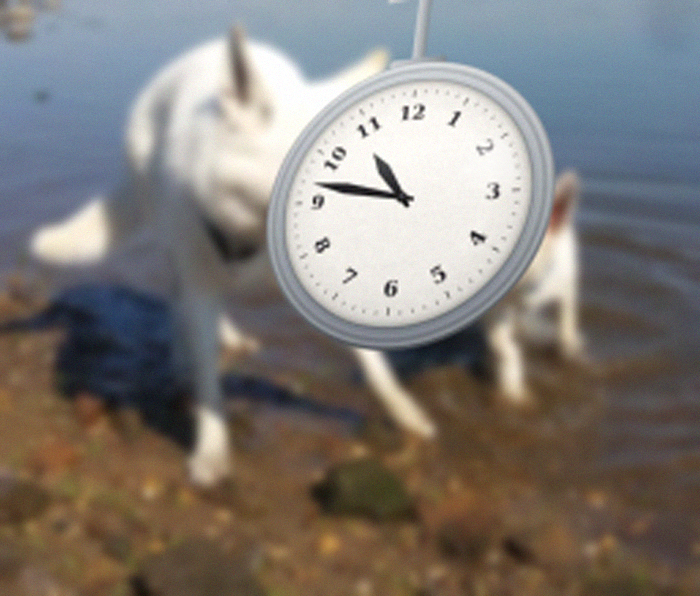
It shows {"hour": 10, "minute": 47}
